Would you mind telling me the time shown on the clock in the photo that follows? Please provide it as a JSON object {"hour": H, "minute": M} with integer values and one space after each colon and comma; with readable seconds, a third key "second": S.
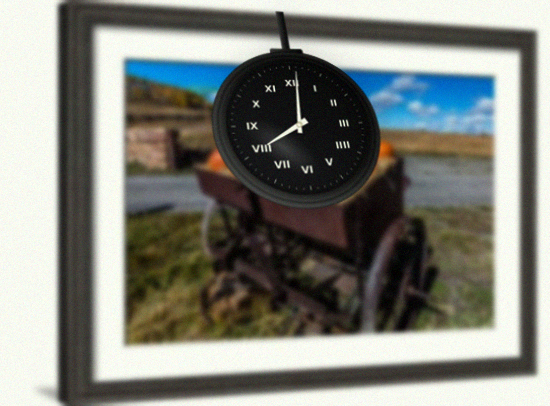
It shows {"hour": 8, "minute": 1}
